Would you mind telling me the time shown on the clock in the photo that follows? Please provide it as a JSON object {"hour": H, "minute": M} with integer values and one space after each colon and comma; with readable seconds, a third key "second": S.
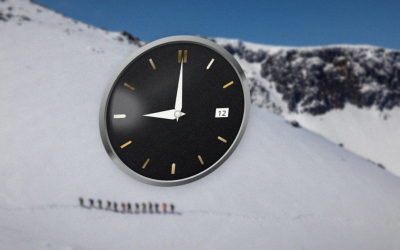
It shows {"hour": 9, "minute": 0}
